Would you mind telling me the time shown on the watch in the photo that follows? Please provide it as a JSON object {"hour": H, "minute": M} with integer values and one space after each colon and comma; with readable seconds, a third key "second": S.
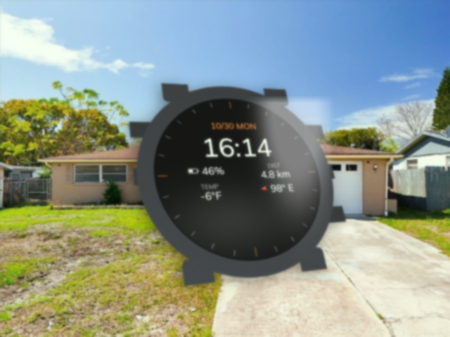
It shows {"hour": 16, "minute": 14}
